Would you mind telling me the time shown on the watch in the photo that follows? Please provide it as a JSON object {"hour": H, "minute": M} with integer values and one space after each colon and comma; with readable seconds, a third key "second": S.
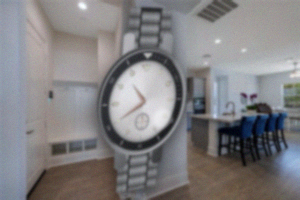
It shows {"hour": 10, "minute": 40}
